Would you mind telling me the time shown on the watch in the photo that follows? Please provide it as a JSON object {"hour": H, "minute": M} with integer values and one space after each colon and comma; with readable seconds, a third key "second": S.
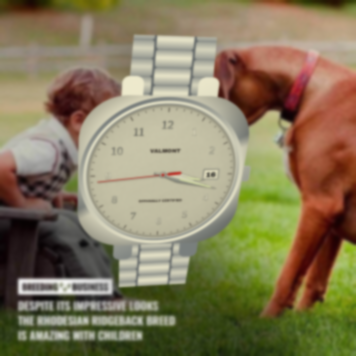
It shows {"hour": 3, "minute": 17, "second": 44}
